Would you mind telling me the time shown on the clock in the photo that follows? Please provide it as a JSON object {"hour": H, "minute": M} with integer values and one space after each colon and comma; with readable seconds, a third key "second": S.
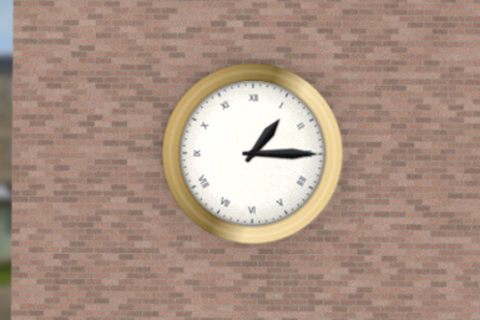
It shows {"hour": 1, "minute": 15}
